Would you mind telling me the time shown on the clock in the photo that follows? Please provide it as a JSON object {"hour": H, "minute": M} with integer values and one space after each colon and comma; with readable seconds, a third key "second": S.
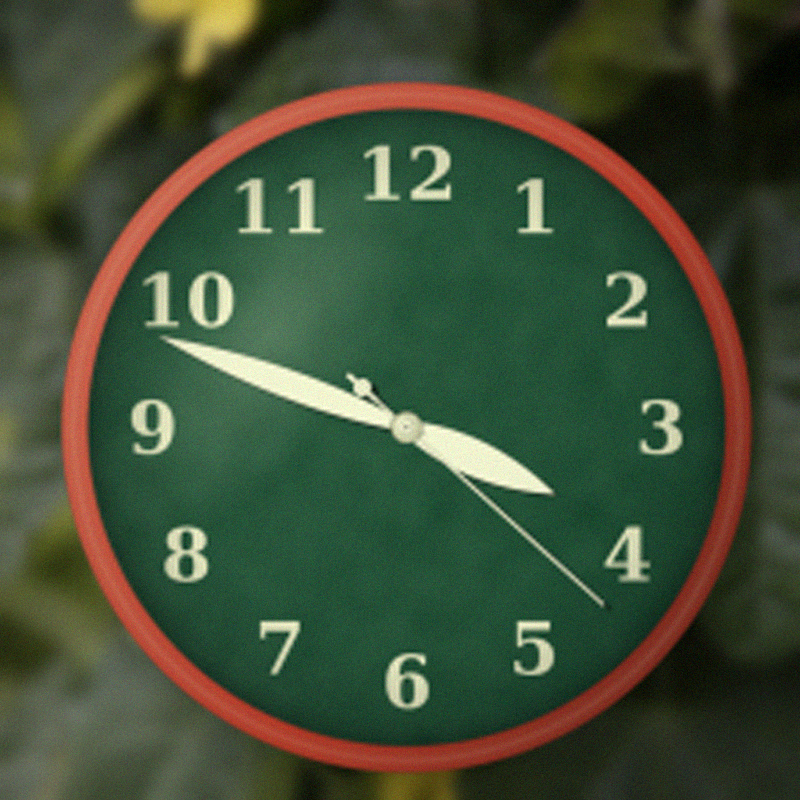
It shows {"hour": 3, "minute": 48, "second": 22}
